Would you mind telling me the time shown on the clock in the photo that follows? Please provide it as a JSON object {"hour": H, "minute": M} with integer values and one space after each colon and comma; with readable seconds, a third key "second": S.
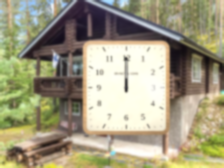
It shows {"hour": 12, "minute": 0}
